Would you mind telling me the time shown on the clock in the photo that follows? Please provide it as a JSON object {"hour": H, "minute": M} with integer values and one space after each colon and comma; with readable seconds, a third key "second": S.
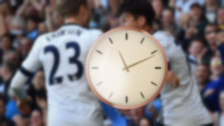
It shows {"hour": 11, "minute": 11}
